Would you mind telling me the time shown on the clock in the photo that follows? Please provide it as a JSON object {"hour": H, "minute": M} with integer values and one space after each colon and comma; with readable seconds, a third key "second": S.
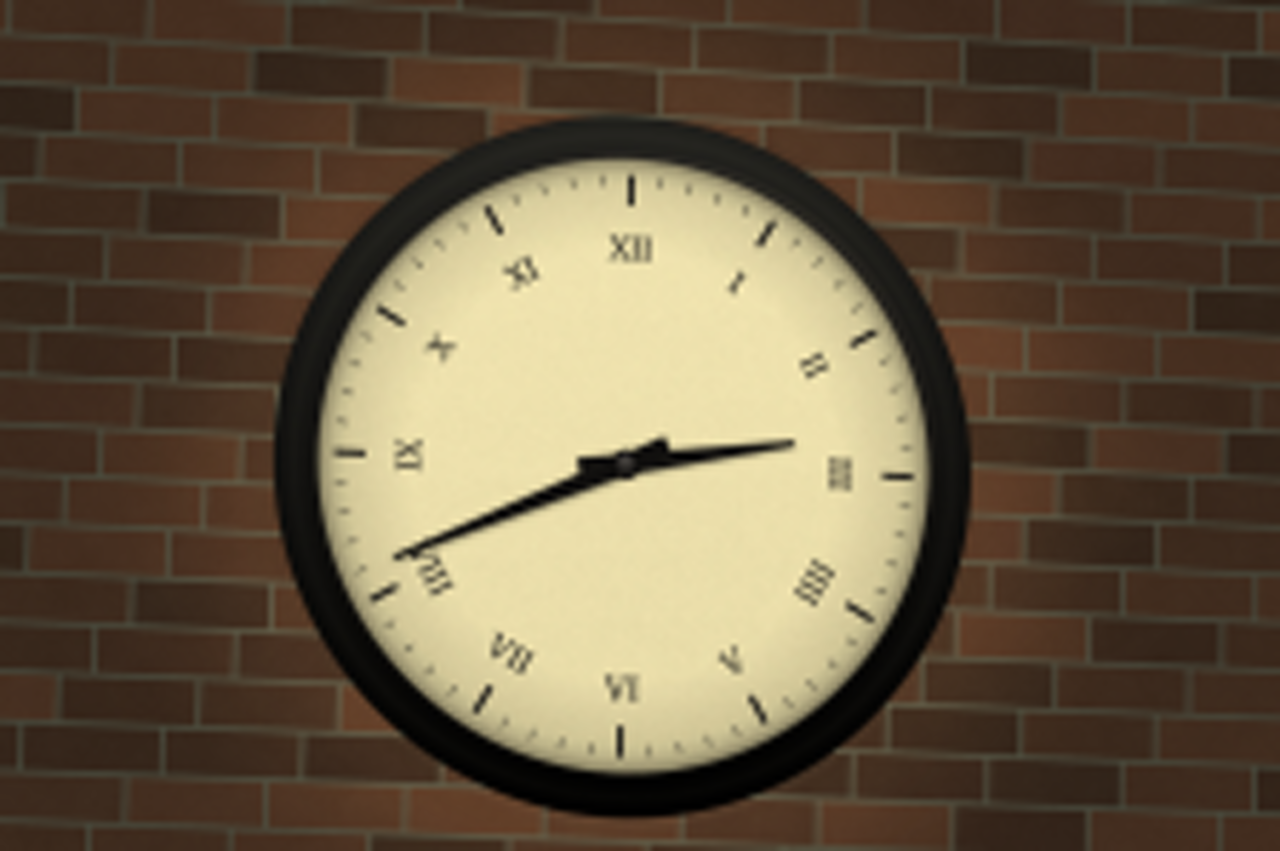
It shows {"hour": 2, "minute": 41}
